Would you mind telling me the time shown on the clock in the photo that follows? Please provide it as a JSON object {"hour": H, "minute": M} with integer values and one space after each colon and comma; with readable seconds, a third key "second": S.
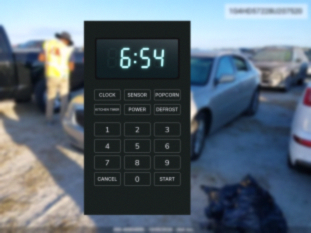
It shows {"hour": 6, "minute": 54}
